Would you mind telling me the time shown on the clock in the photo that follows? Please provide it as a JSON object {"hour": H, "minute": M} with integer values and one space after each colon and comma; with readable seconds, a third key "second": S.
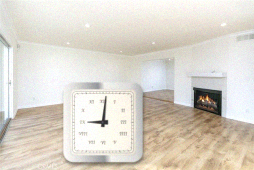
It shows {"hour": 9, "minute": 1}
